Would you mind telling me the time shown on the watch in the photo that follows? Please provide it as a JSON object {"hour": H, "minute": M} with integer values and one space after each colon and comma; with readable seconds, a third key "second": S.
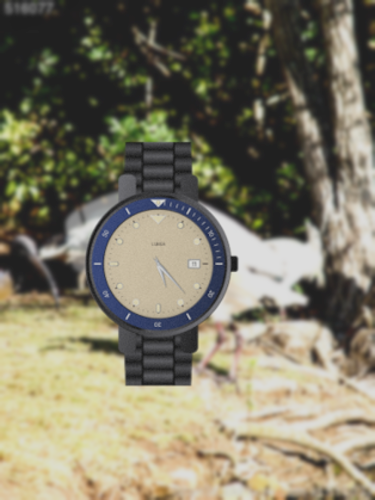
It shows {"hour": 5, "minute": 23}
